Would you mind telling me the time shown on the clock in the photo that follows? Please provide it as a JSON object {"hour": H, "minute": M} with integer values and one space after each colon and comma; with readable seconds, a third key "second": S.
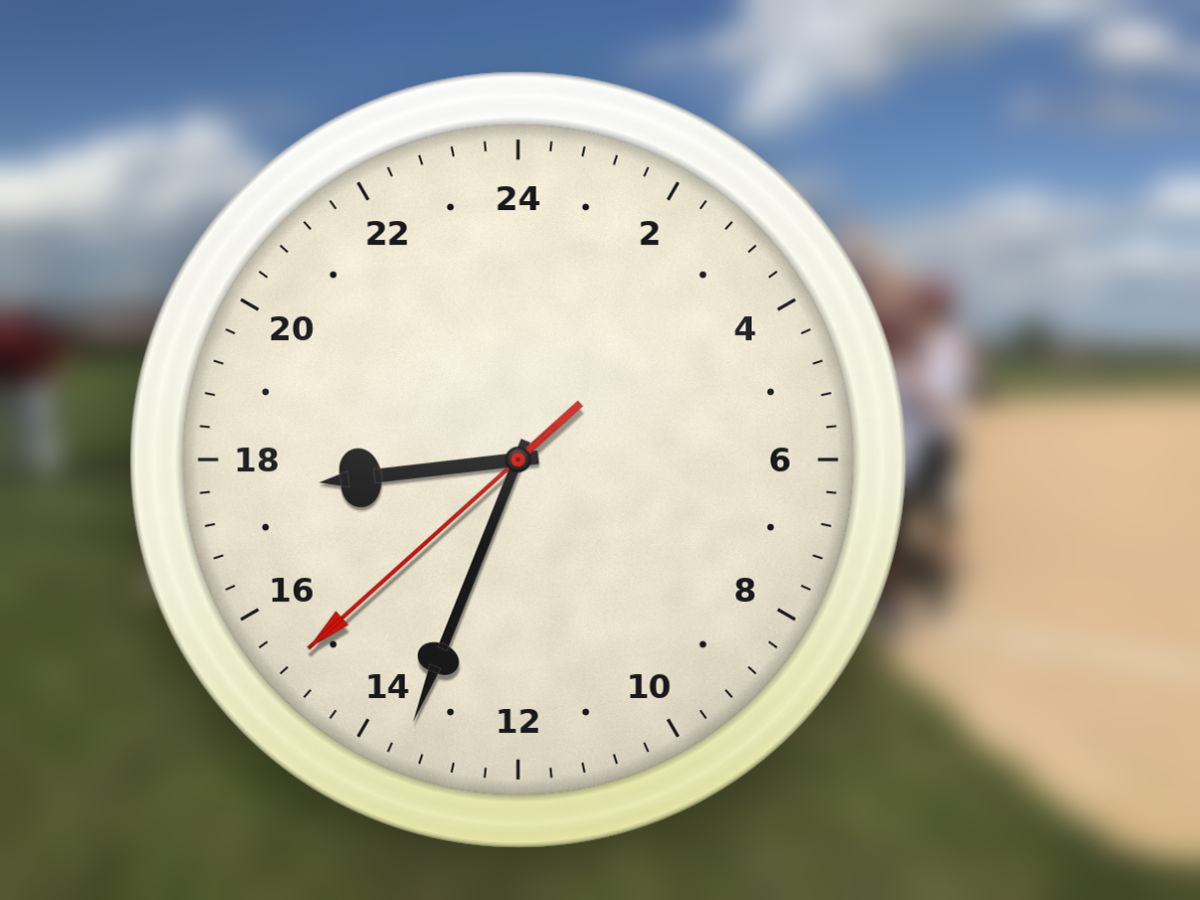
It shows {"hour": 17, "minute": 33, "second": 38}
